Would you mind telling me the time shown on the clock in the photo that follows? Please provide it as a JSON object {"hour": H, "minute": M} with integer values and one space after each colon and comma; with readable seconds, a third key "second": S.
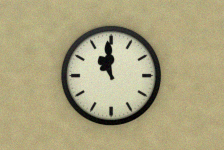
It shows {"hour": 10, "minute": 59}
